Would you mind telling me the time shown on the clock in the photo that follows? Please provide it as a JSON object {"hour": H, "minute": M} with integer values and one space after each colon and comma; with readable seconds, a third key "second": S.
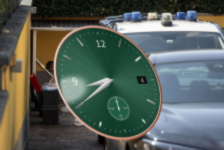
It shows {"hour": 8, "minute": 40}
